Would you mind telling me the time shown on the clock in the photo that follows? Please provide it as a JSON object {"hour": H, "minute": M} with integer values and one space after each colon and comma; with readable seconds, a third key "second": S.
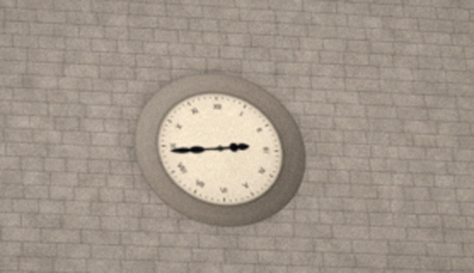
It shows {"hour": 2, "minute": 44}
